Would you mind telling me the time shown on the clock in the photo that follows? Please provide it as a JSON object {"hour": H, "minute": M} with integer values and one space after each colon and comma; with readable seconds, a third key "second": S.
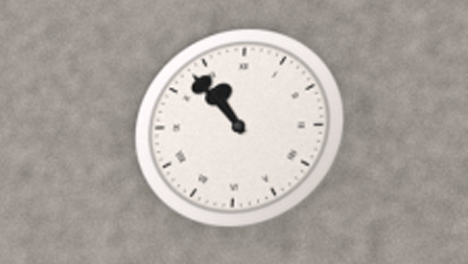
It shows {"hour": 10, "minute": 53}
